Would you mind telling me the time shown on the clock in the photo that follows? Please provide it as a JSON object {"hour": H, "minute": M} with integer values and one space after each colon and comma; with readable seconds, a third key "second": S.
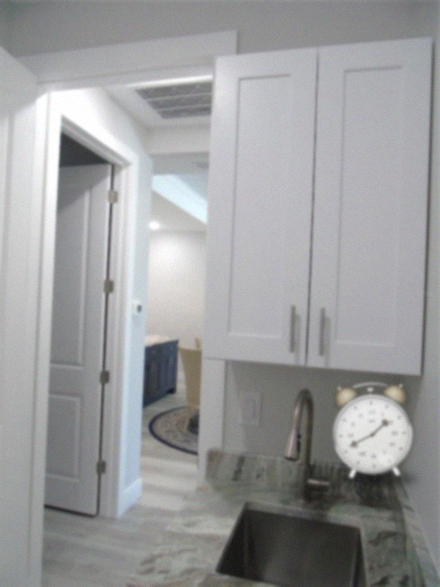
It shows {"hour": 1, "minute": 41}
